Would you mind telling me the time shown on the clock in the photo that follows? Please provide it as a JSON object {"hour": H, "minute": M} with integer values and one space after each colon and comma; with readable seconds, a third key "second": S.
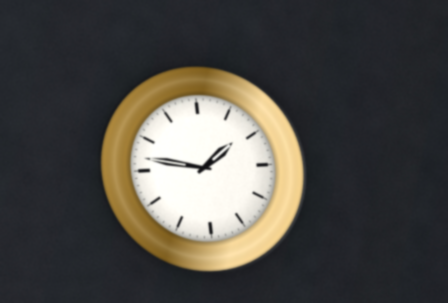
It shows {"hour": 1, "minute": 47}
